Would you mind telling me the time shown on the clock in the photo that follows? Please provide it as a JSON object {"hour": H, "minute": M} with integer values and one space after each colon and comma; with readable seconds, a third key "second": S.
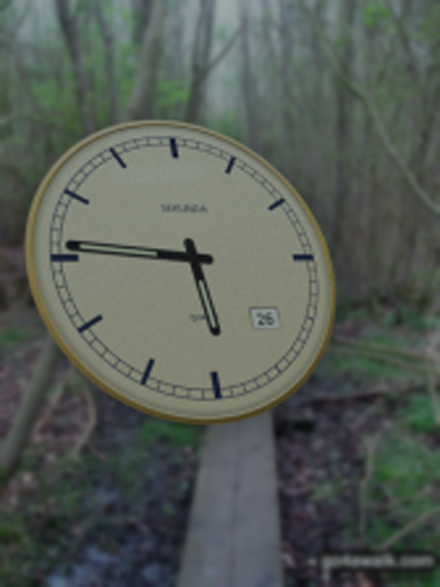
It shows {"hour": 5, "minute": 46}
